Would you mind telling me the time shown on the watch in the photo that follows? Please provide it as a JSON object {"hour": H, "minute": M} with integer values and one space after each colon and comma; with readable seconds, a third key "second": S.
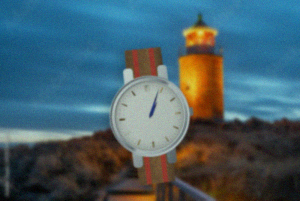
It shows {"hour": 1, "minute": 4}
